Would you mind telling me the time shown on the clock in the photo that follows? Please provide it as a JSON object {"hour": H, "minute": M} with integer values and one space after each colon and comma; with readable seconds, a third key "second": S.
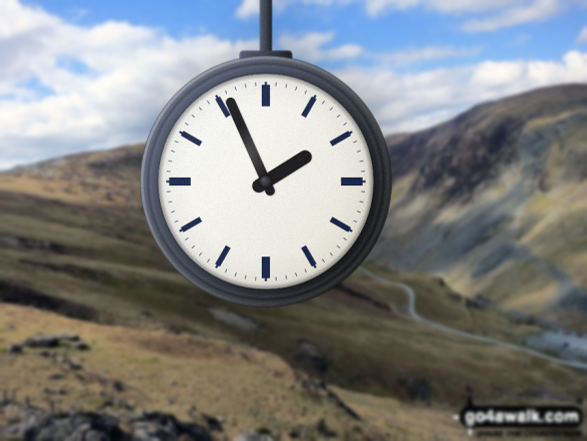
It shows {"hour": 1, "minute": 56}
